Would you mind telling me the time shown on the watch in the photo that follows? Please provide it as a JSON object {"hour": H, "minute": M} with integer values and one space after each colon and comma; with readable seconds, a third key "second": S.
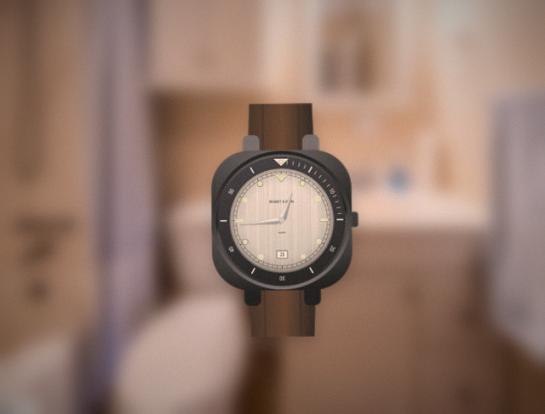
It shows {"hour": 12, "minute": 44}
